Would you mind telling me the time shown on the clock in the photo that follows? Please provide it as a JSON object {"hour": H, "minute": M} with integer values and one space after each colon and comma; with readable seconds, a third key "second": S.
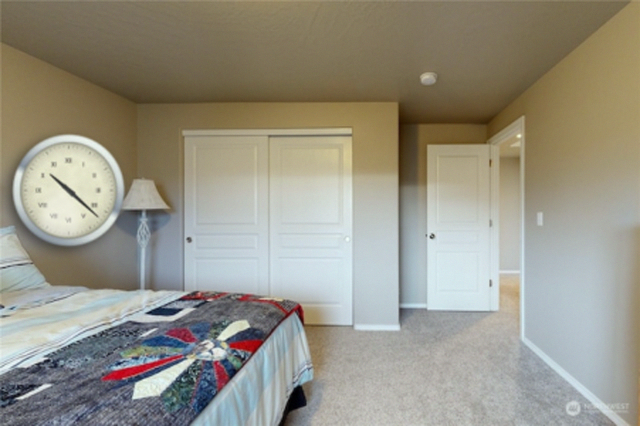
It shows {"hour": 10, "minute": 22}
